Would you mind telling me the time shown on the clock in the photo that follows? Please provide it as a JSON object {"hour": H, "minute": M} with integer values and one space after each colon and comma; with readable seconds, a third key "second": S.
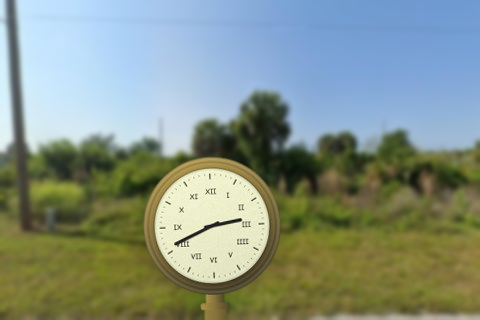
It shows {"hour": 2, "minute": 41}
